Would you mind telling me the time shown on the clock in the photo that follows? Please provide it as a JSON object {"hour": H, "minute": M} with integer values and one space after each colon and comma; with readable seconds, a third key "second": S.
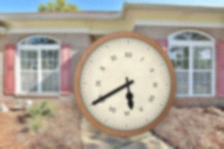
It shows {"hour": 5, "minute": 40}
